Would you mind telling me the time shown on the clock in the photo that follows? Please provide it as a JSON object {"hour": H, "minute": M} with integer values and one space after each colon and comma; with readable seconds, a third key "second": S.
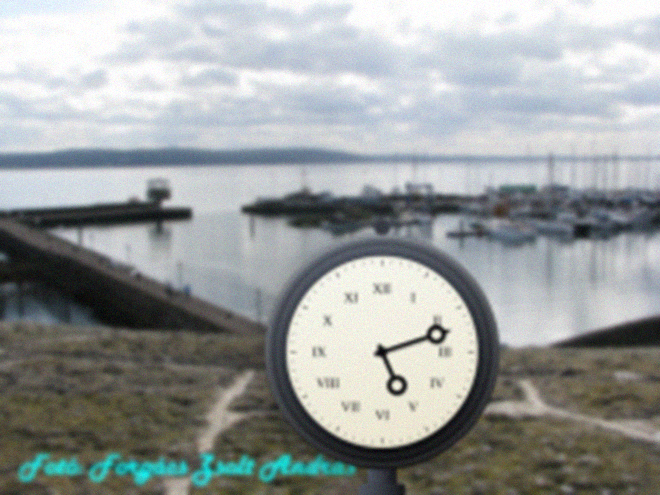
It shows {"hour": 5, "minute": 12}
